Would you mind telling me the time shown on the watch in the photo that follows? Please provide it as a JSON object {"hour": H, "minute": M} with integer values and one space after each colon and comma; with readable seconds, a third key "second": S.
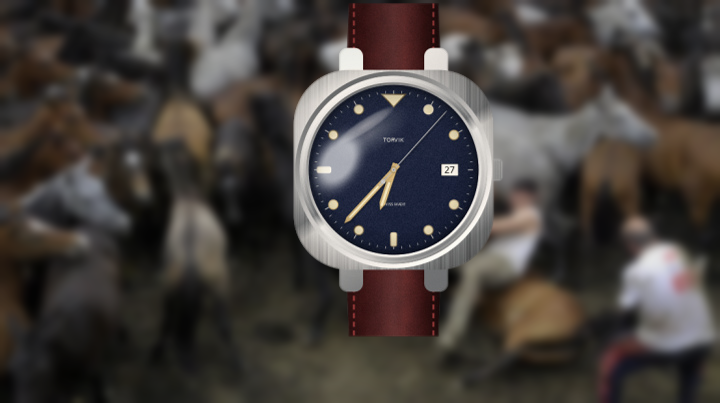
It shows {"hour": 6, "minute": 37, "second": 7}
